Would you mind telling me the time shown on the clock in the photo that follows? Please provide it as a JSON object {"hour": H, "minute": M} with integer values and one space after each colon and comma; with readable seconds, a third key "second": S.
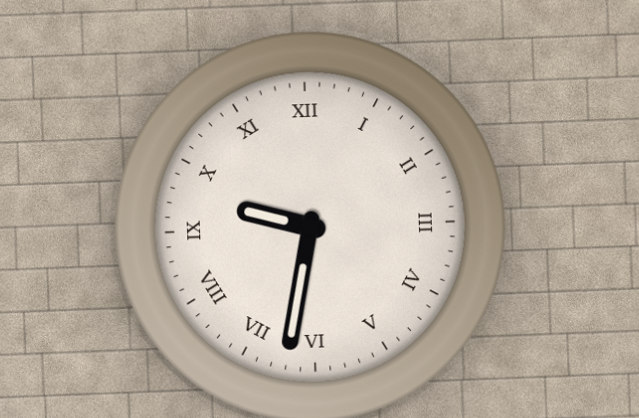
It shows {"hour": 9, "minute": 32}
